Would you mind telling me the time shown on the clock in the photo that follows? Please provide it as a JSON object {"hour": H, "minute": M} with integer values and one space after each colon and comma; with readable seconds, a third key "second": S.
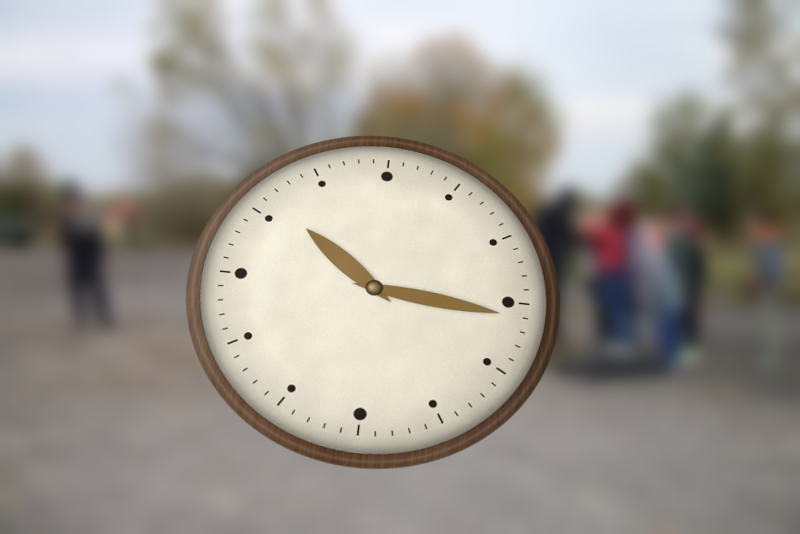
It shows {"hour": 10, "minute": 16}
